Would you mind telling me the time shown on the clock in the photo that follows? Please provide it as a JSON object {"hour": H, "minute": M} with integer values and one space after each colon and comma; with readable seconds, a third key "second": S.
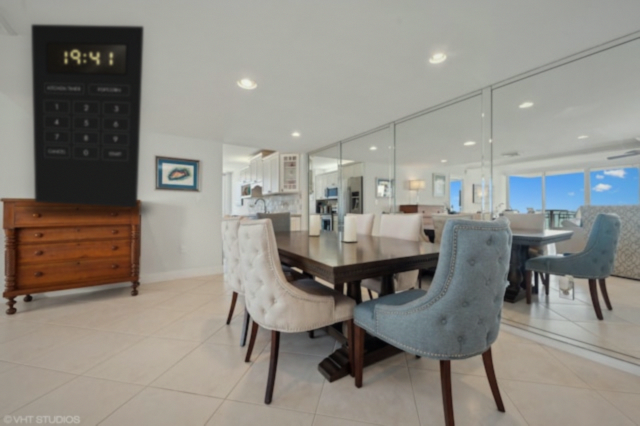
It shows {"hour": 19, "minute": 41}
